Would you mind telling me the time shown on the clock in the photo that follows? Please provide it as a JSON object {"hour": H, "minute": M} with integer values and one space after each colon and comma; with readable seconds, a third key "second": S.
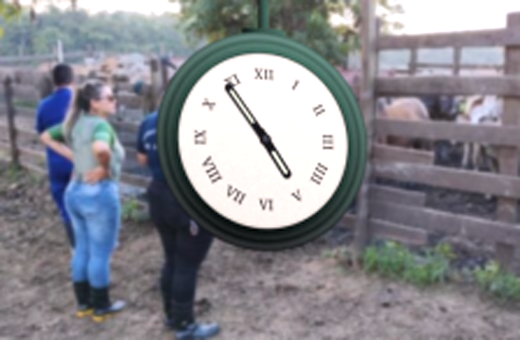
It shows {"hour": 4, "minute": 54}
